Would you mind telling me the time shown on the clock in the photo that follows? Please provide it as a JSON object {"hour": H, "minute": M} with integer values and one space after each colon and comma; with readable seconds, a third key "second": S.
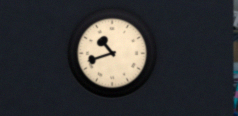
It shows {"hour": 10, "minute": 42}
